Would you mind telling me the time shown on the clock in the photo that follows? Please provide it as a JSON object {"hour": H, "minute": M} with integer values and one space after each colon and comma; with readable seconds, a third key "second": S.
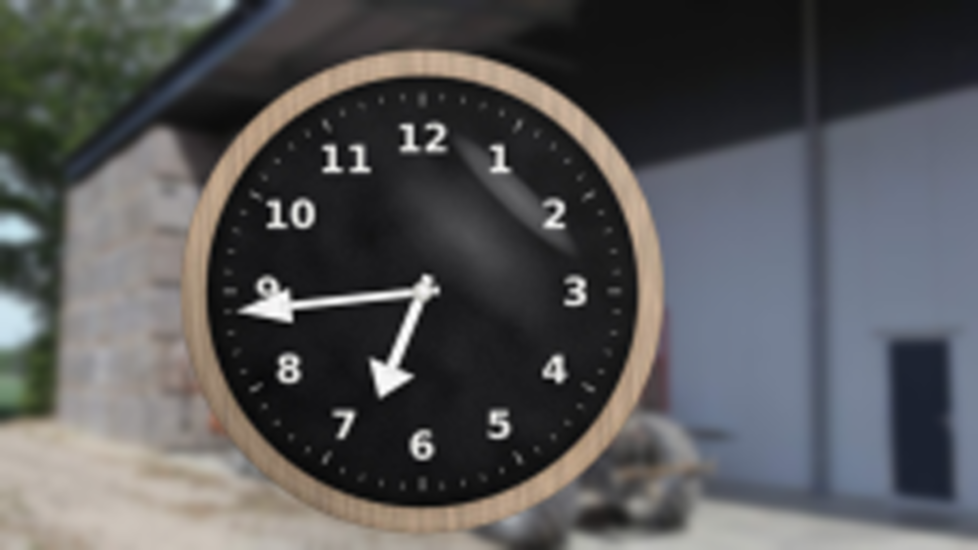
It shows {"hour": 6, "minute": 44}
